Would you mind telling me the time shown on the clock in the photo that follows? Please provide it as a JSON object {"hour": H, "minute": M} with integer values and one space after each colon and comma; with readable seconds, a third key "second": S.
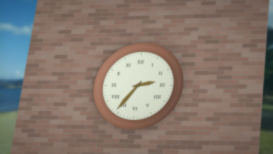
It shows {"hour": 2, "minute": 36}
